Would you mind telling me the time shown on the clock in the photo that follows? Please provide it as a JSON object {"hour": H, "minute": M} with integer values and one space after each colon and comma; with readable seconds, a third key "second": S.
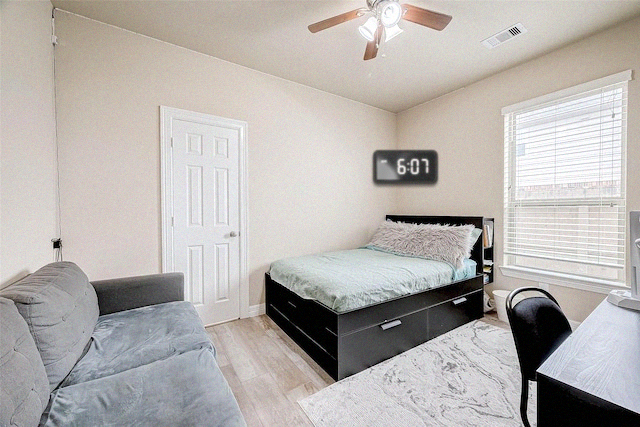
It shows {"hour": 6, "minute": 7}
